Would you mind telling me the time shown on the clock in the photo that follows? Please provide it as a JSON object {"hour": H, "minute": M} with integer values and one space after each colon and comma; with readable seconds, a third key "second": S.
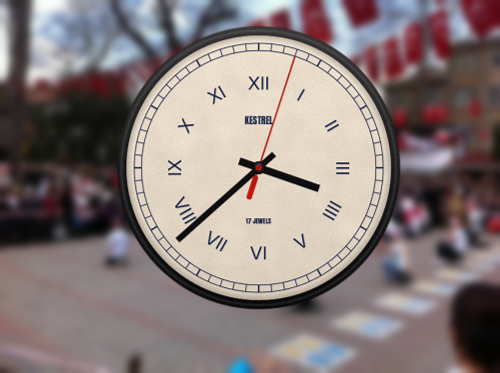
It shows {"hour": 3, "minute": 38, "second": 3}
